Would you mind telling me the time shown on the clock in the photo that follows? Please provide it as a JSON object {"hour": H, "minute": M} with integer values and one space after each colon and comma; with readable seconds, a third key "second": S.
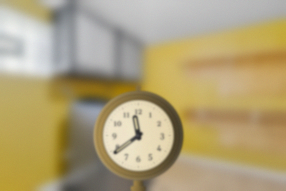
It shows {"hour": 11, "minute": 39}
